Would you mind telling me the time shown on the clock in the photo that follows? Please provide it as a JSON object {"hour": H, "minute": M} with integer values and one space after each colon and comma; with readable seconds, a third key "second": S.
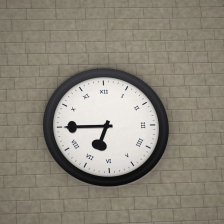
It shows {"hour": 6, "minute": 45}
